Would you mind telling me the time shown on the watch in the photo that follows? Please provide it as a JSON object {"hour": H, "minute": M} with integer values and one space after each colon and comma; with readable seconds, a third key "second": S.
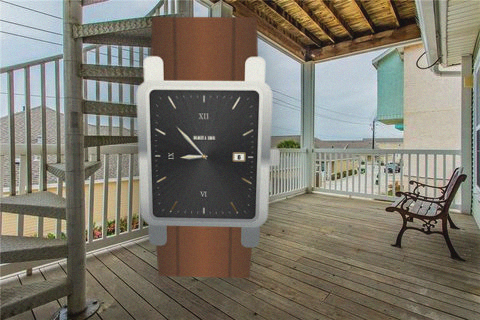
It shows {"hour": 8, "minute": 53}
